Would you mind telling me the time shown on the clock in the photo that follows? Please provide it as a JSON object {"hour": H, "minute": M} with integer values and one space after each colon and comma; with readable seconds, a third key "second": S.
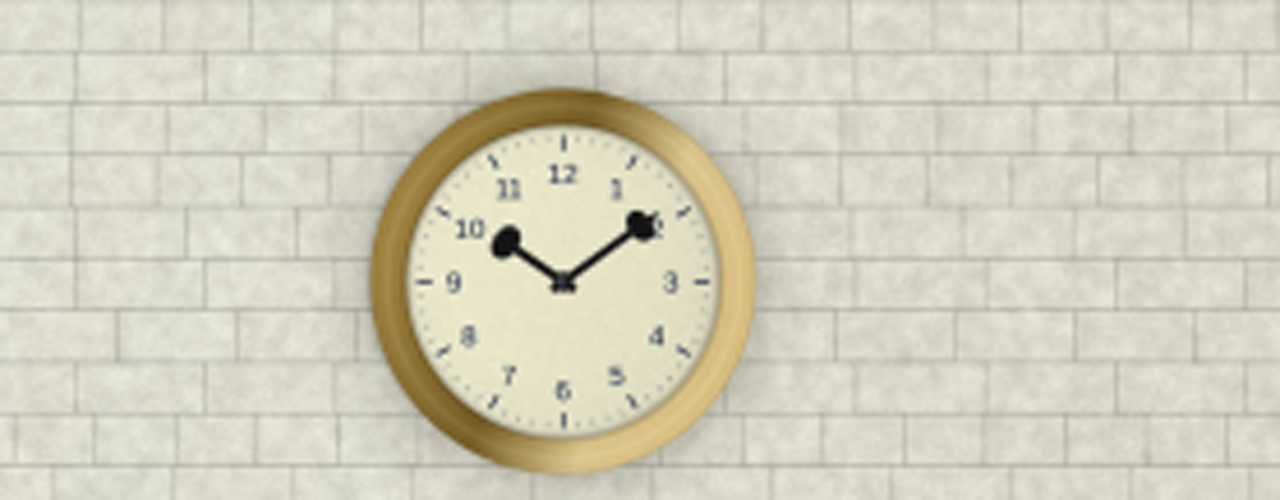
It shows {"hour": 10, "minute": 9}
